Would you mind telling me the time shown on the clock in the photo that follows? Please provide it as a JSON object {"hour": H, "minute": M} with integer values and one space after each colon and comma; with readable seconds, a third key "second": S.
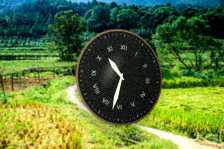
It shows {"hour": 10, "minute": 32}
